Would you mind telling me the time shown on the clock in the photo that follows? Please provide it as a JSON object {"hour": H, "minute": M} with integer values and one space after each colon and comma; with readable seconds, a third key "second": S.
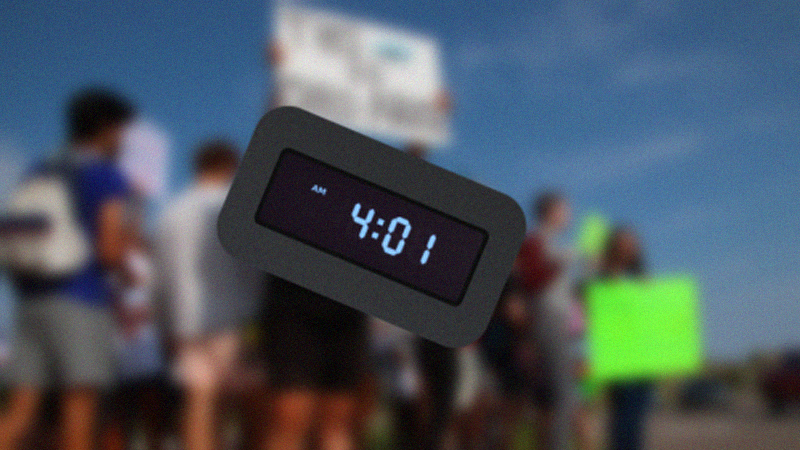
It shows {"hour": 4, "minute": 1}
